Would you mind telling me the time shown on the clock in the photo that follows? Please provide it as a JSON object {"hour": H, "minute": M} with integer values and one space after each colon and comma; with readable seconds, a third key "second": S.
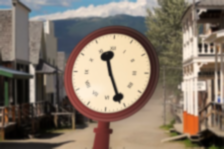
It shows {"hour": 11, "minute": 26}
